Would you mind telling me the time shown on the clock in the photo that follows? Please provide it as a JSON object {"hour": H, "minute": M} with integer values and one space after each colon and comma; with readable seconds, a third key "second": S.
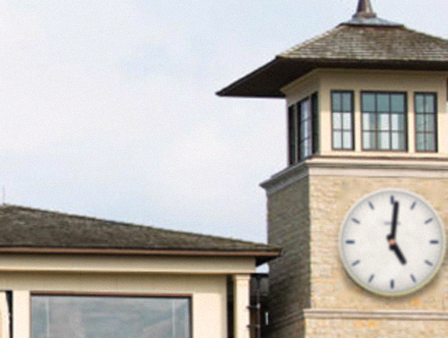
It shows {"hour": 5, "minute": 1}
